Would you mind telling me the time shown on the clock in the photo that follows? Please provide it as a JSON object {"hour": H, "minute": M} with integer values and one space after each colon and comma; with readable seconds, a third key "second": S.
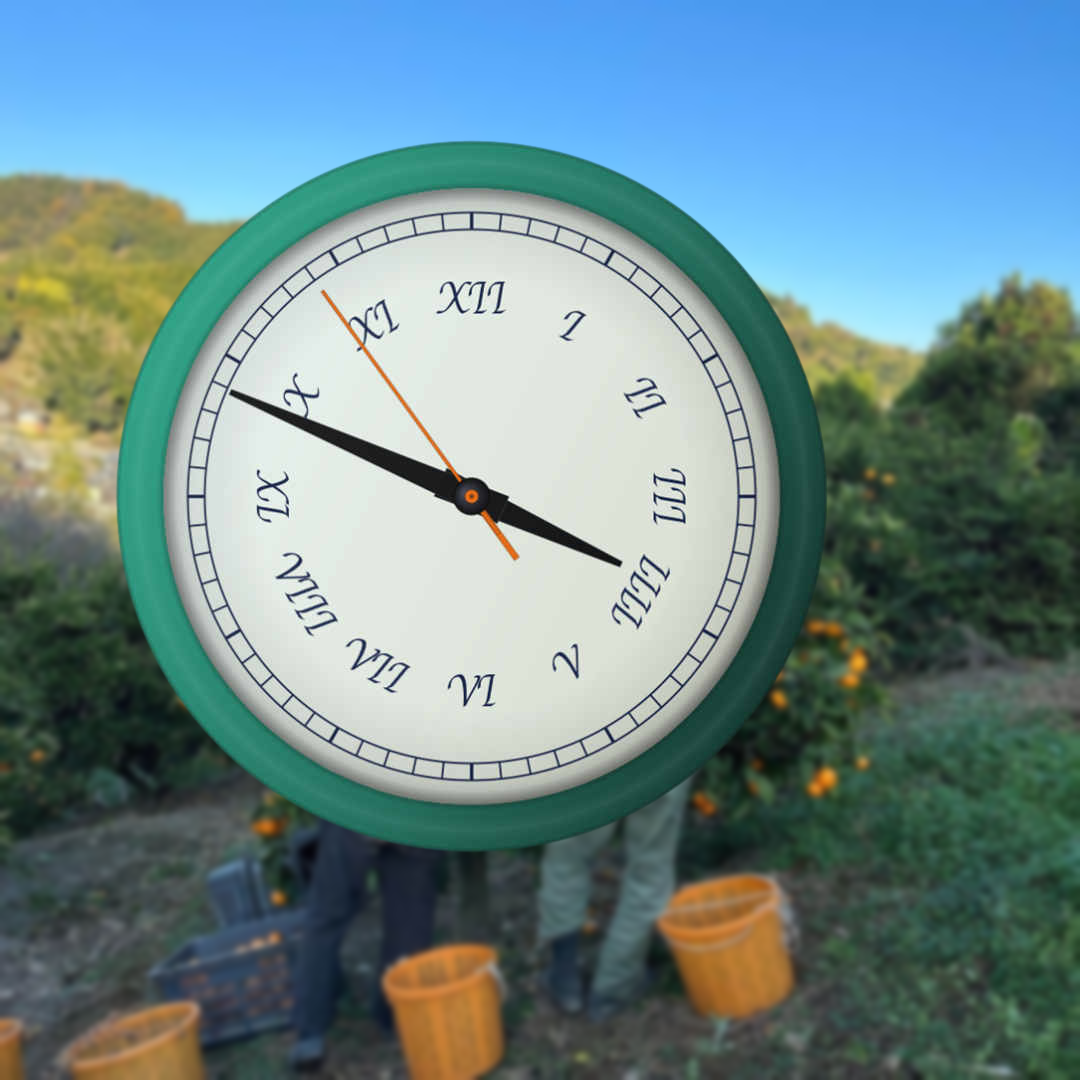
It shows {"hour": 3, "minute": 48, "second": 54}
